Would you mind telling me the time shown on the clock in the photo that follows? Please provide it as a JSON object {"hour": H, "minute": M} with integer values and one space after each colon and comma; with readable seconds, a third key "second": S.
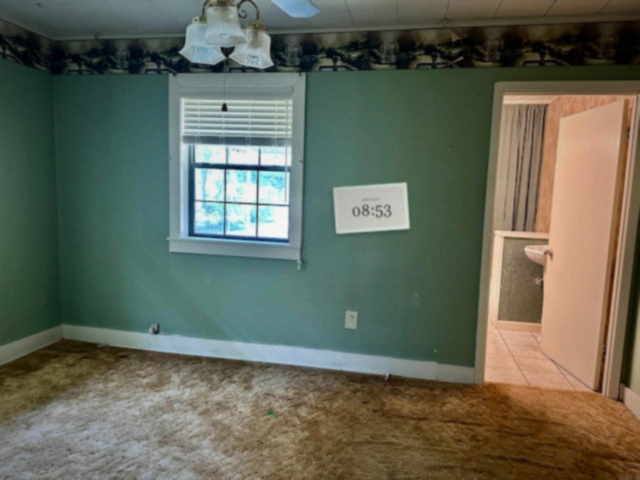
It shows {"hour": 8, "minute": 53}
